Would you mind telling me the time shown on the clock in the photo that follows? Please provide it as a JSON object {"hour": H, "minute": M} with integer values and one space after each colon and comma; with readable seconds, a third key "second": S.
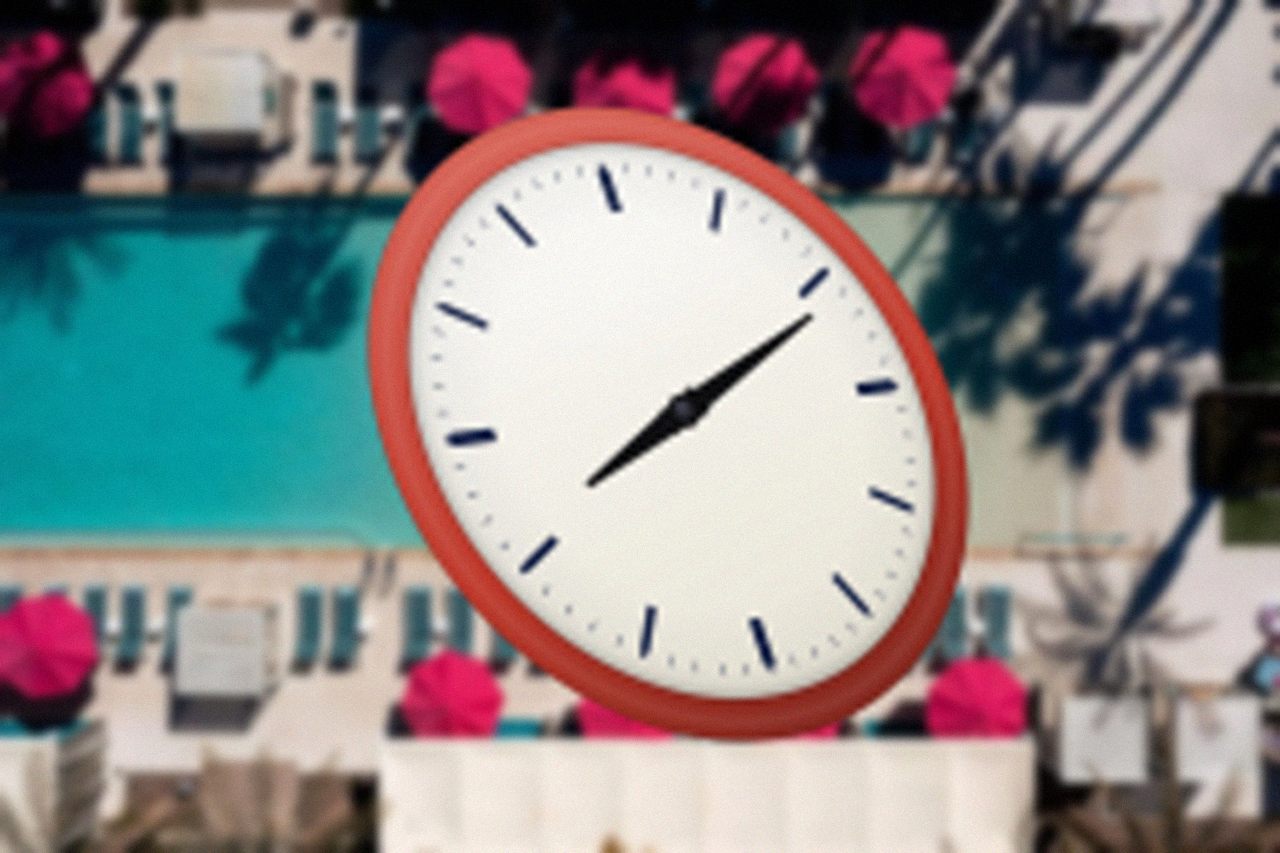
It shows {"hour": 8, "minute": 11}
